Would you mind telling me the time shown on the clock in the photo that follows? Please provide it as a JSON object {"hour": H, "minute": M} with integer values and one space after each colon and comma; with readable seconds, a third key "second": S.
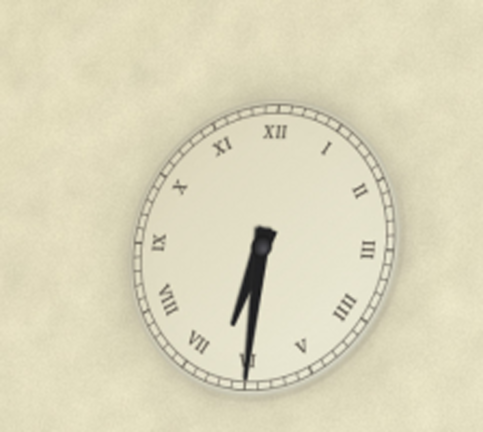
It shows {"hour": 6, "minute": 30}
